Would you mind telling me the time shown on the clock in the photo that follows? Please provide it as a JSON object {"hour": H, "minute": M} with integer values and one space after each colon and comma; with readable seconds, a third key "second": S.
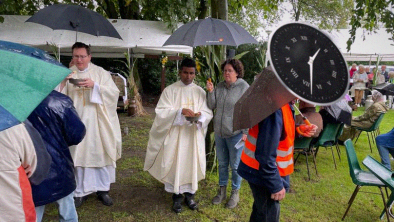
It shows {"hour": 1, "minute": 33}
